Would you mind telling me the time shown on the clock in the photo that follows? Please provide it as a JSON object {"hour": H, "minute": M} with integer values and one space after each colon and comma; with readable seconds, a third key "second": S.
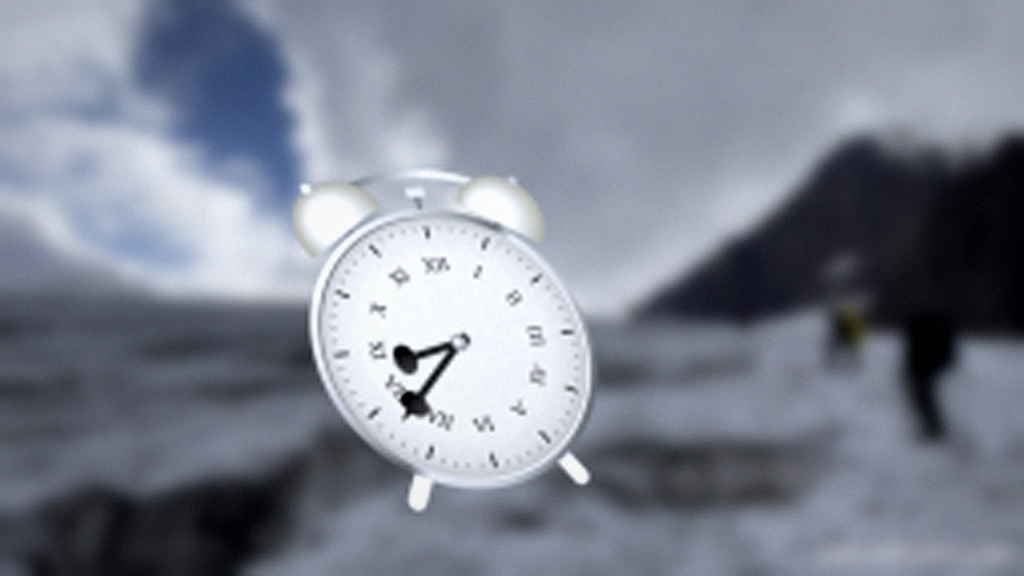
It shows {"hour": 8, "minute": 38}
